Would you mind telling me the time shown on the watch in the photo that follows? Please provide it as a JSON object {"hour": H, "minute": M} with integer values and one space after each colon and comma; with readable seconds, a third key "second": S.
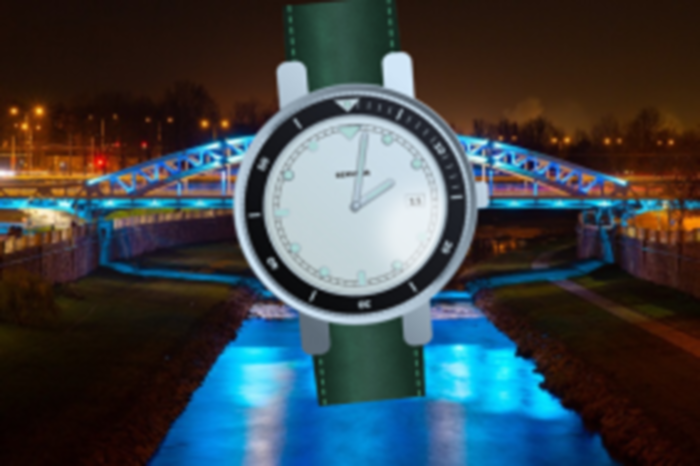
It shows {"hour": 2, "minute": 2}
